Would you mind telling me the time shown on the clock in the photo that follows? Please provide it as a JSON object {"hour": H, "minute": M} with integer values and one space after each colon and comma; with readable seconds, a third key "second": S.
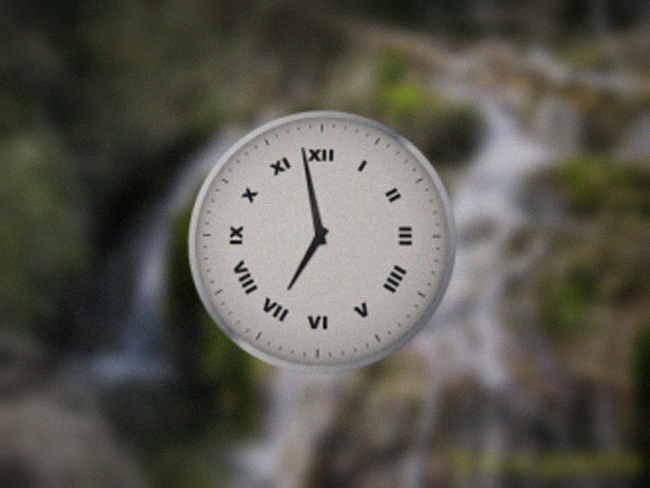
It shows {"hour": 6, "minute": 58}
